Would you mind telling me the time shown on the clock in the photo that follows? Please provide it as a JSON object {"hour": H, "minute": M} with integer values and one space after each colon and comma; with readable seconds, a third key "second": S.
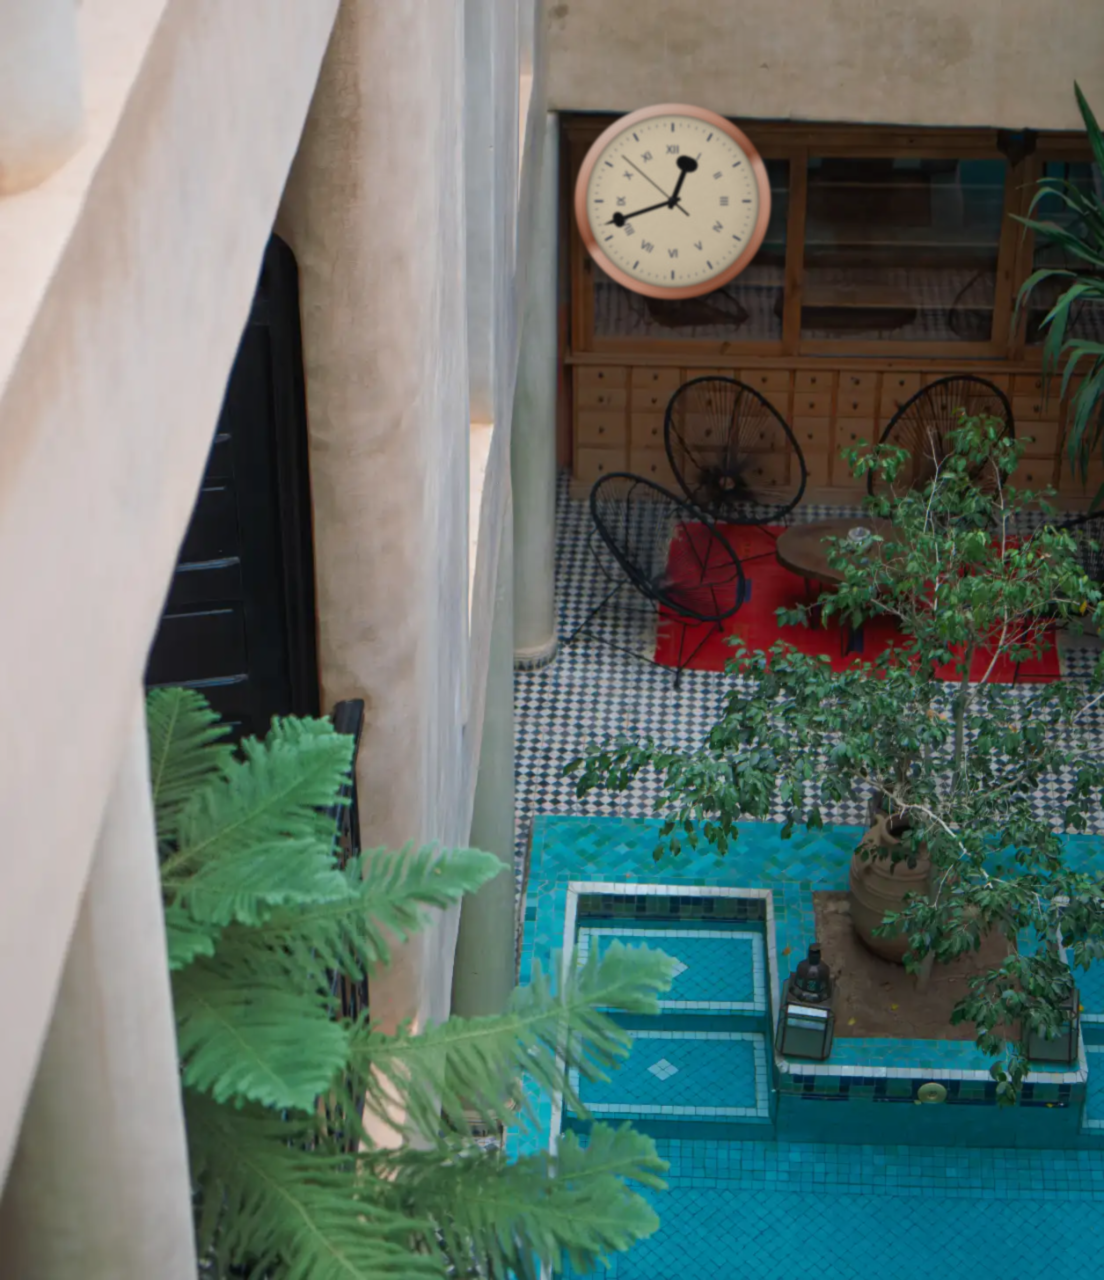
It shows {"hour": 12, "minute": 41, "second": 52}
